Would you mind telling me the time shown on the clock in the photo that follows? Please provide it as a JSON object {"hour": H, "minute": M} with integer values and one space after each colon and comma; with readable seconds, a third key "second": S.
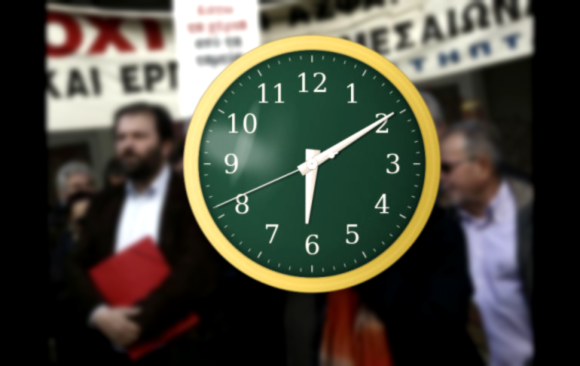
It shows {"hour": 6, "minute": 9, "second": 41}
